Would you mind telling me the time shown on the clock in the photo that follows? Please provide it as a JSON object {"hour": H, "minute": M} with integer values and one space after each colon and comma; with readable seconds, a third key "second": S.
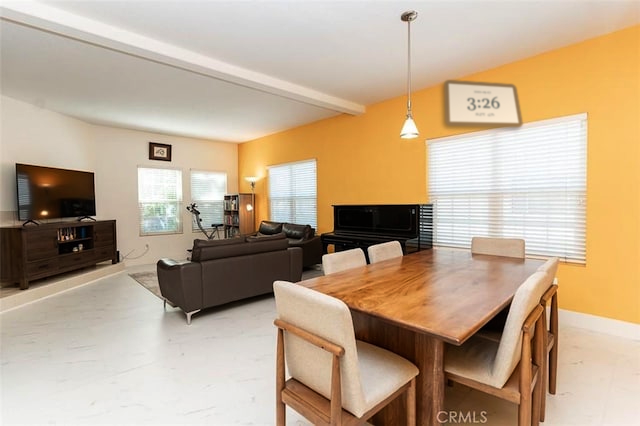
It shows {"hour": 3, "minute": 26}
